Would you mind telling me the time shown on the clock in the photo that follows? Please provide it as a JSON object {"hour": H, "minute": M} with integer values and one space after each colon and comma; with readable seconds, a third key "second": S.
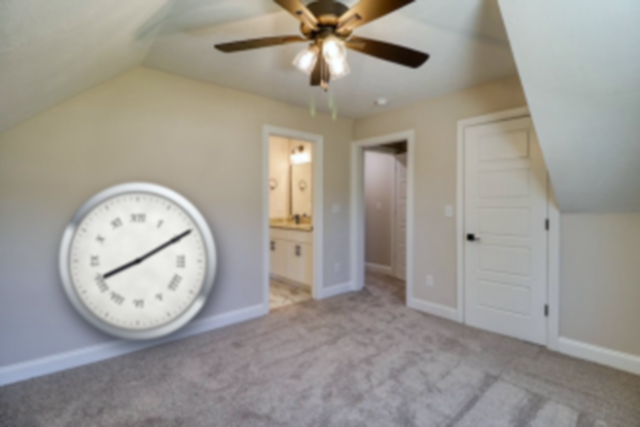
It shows {"hour": 8, "minute": 10}
